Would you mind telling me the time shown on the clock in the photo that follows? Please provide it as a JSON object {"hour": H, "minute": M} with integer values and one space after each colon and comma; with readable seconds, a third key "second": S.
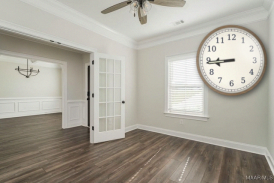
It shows {"hour": 8, "minute": 44}
